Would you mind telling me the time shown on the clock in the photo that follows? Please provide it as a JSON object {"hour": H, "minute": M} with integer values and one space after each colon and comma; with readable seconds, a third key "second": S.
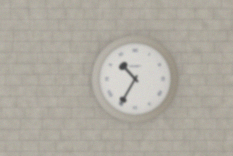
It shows {"hour": 10, "minute": 35}
